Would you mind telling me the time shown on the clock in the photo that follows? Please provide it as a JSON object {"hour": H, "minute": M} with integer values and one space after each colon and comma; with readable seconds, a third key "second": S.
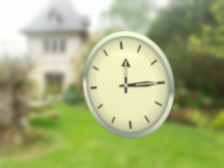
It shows {"hour": 12, "minute": 15}
